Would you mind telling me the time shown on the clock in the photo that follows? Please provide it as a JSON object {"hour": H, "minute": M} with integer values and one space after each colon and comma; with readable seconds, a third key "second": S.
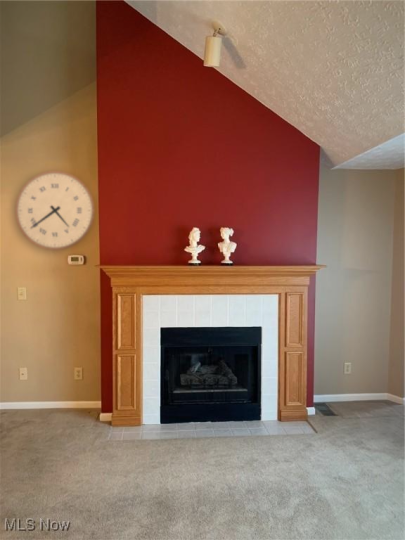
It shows {"hour": 4, "minute": 39}
